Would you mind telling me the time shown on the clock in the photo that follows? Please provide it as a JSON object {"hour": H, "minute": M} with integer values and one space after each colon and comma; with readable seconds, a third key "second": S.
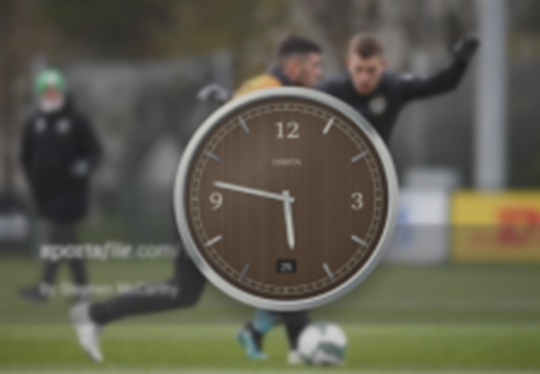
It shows {"hour": 5, "minute": 47}
